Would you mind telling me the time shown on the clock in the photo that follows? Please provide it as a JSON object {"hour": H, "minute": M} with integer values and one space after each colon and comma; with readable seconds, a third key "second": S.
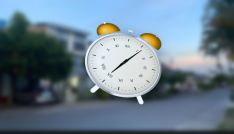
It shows {"hour": 7, "minute": 6}
